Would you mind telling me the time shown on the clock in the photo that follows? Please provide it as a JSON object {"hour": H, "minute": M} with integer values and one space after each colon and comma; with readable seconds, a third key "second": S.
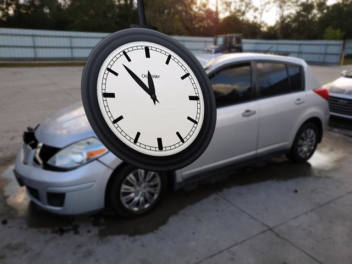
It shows {"hour": 11, "minute": 53}
